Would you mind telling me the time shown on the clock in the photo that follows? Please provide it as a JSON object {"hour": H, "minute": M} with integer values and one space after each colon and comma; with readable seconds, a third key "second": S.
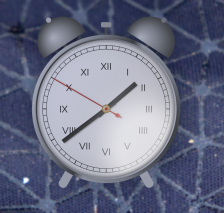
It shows {"hour": 1, "minute": 38, "second": 50}
